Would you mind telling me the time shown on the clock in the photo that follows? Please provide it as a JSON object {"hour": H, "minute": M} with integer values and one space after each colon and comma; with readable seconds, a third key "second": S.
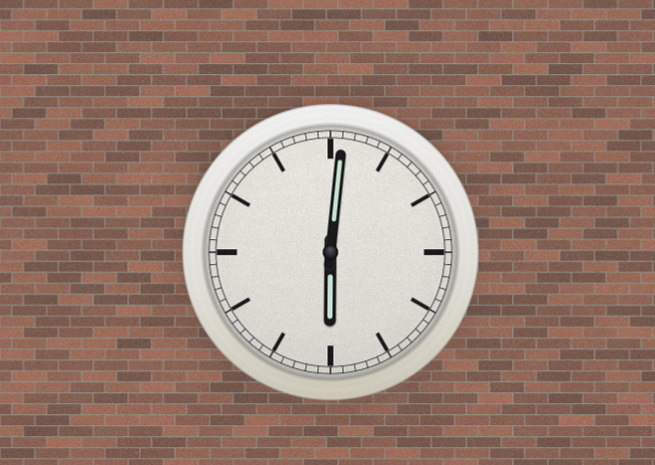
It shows {"hour": 6, "minute": 1}
